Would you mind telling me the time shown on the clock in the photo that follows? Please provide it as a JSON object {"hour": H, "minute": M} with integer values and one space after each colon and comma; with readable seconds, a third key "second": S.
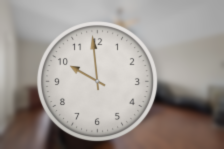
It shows {"hour": 9, "minute": 59}
